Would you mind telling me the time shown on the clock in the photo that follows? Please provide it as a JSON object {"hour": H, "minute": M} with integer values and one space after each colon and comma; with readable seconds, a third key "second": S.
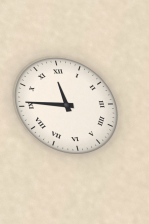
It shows {"hour": 11, "minute": 46}
